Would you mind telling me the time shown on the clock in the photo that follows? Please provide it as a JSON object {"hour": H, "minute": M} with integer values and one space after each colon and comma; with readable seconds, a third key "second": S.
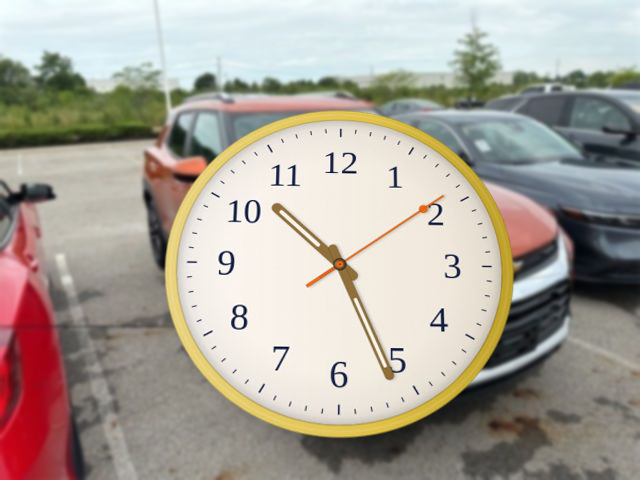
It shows {"hour": 10, "minute": 26, "second": 9}
